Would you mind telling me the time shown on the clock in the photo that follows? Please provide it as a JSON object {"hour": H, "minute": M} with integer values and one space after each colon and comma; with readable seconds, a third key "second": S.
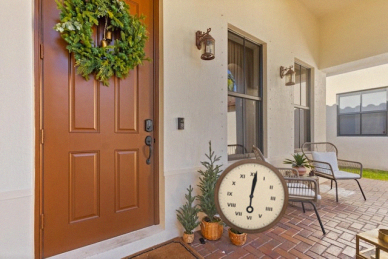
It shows {"hour": 6, "minute": 1}
